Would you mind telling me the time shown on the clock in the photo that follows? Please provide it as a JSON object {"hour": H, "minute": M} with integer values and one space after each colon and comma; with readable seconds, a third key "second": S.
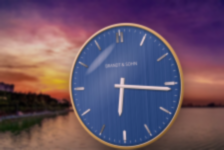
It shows {"hour": 6, "minute": 16}
